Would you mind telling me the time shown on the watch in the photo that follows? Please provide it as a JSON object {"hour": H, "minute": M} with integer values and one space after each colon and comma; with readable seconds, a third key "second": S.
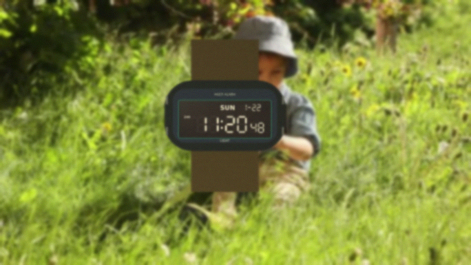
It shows {"hour": 11, "minute": 20, "second": 48}
